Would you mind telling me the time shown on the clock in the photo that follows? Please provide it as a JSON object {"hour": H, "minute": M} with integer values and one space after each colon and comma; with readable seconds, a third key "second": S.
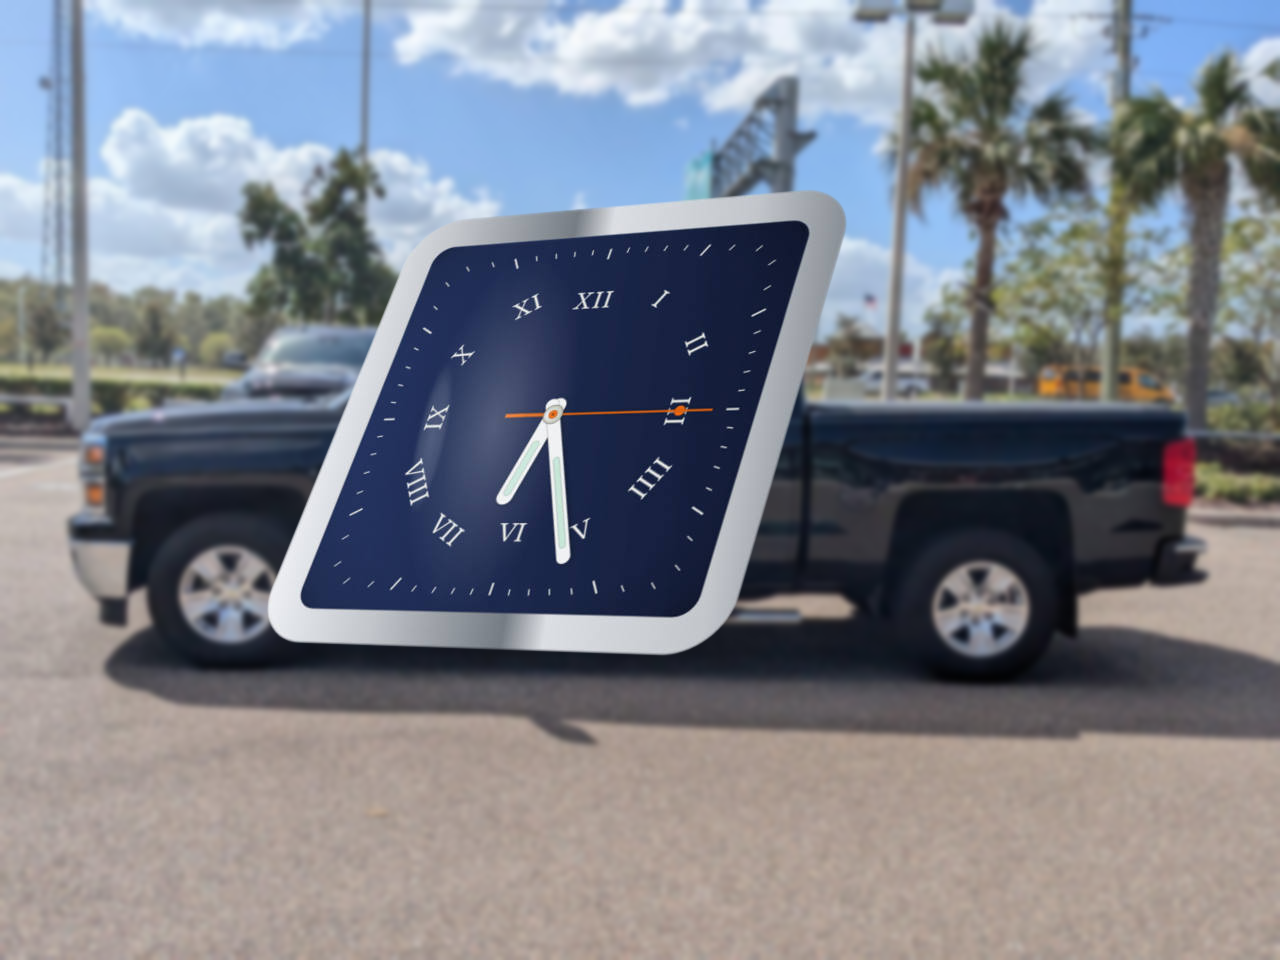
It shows {"hour": 6, "minute": 26, "second": 15}
